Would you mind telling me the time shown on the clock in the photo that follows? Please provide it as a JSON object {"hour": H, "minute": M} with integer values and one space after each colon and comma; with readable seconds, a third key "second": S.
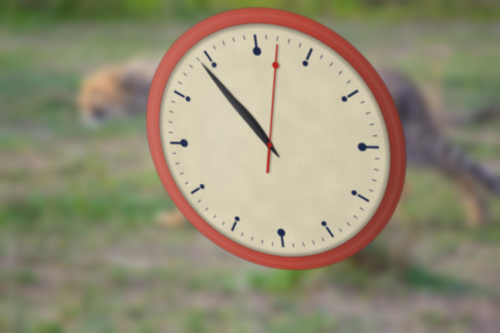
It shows {"hour": 10, "minute": 54, "second": 2}
